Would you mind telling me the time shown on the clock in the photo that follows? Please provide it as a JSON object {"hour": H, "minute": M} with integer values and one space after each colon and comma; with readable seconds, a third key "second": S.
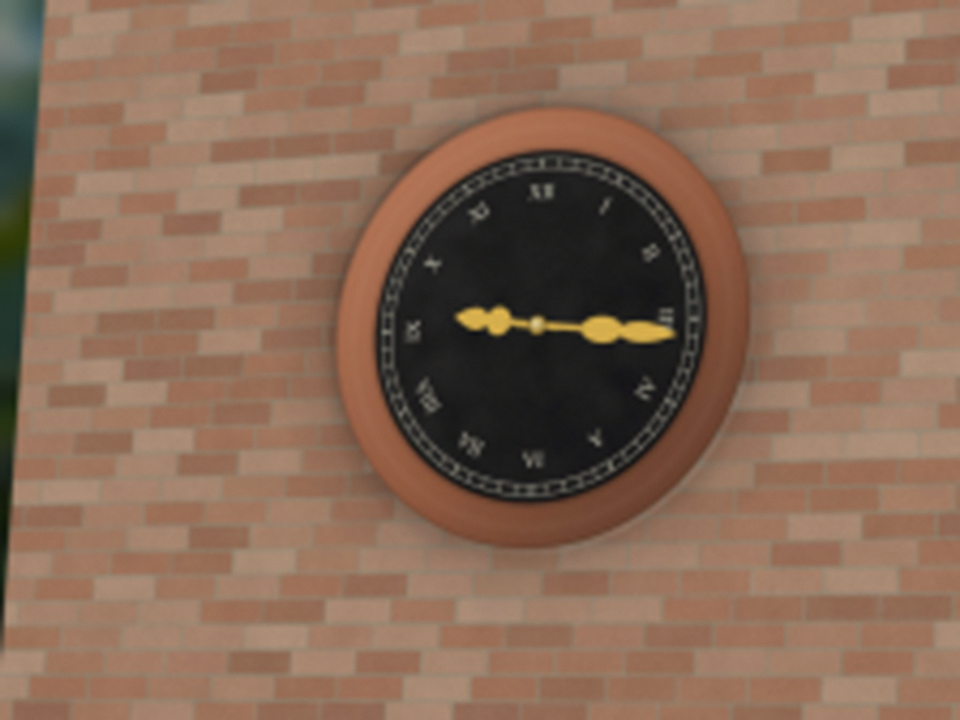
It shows {"hour": 9, "minute": 16}
